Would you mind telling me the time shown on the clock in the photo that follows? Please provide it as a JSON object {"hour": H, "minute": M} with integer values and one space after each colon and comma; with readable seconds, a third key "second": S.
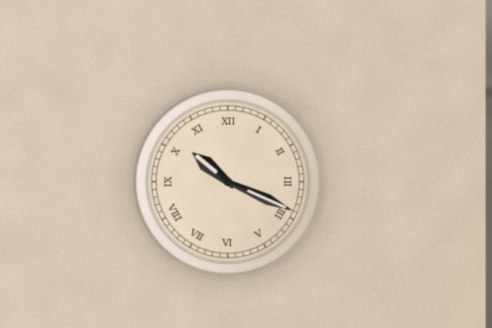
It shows {"hour": 10, "minute": 19}
